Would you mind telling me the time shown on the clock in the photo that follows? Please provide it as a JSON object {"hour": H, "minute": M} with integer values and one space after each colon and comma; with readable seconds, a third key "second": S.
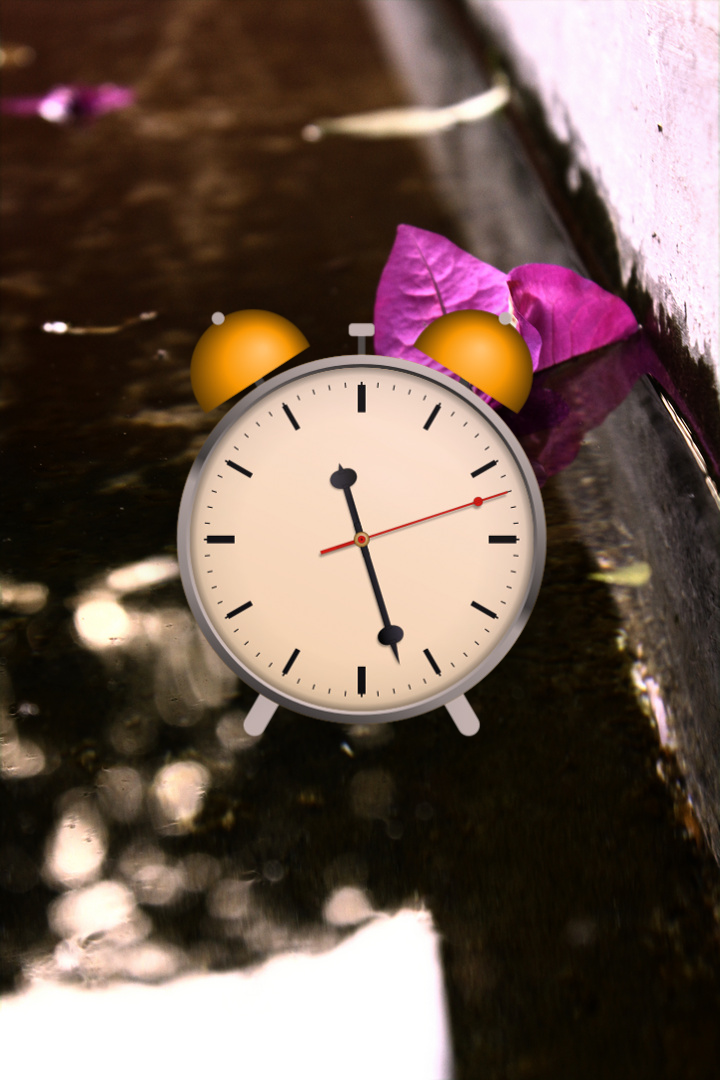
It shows {"hour": 11, "minute": 27, "second": 12}
